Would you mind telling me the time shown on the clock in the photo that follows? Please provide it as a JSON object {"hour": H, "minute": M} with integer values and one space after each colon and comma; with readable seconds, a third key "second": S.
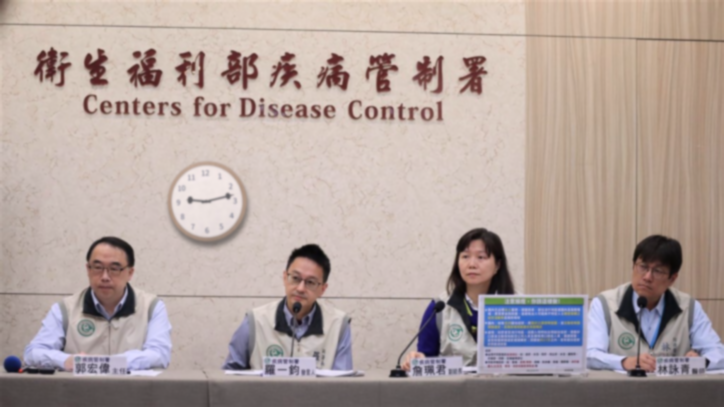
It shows {"hour": 9, "minute": 13}
